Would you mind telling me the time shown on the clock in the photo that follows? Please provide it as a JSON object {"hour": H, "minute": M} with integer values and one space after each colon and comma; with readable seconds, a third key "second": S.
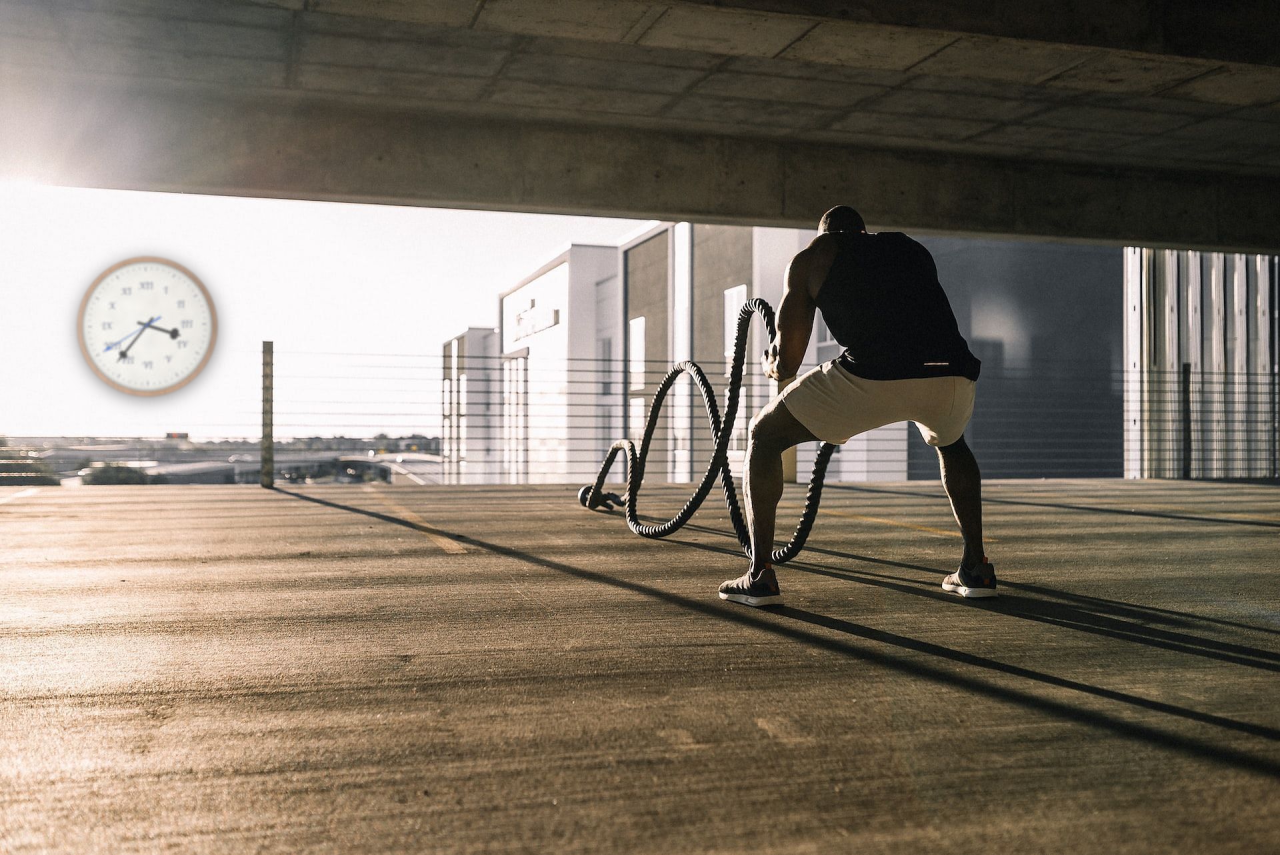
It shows {"hour": 3, "minute": 36, "second": 40}
